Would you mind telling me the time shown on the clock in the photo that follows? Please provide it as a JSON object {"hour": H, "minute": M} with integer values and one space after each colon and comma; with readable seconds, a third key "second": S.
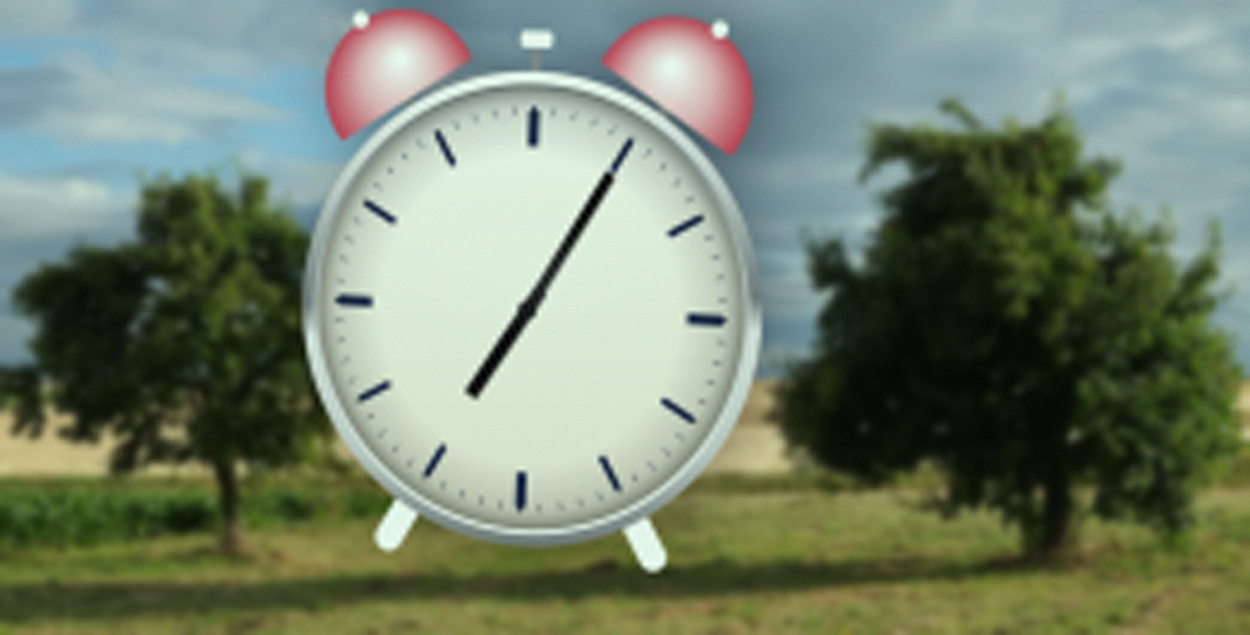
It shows {"hour": 7, "minute": 5}
